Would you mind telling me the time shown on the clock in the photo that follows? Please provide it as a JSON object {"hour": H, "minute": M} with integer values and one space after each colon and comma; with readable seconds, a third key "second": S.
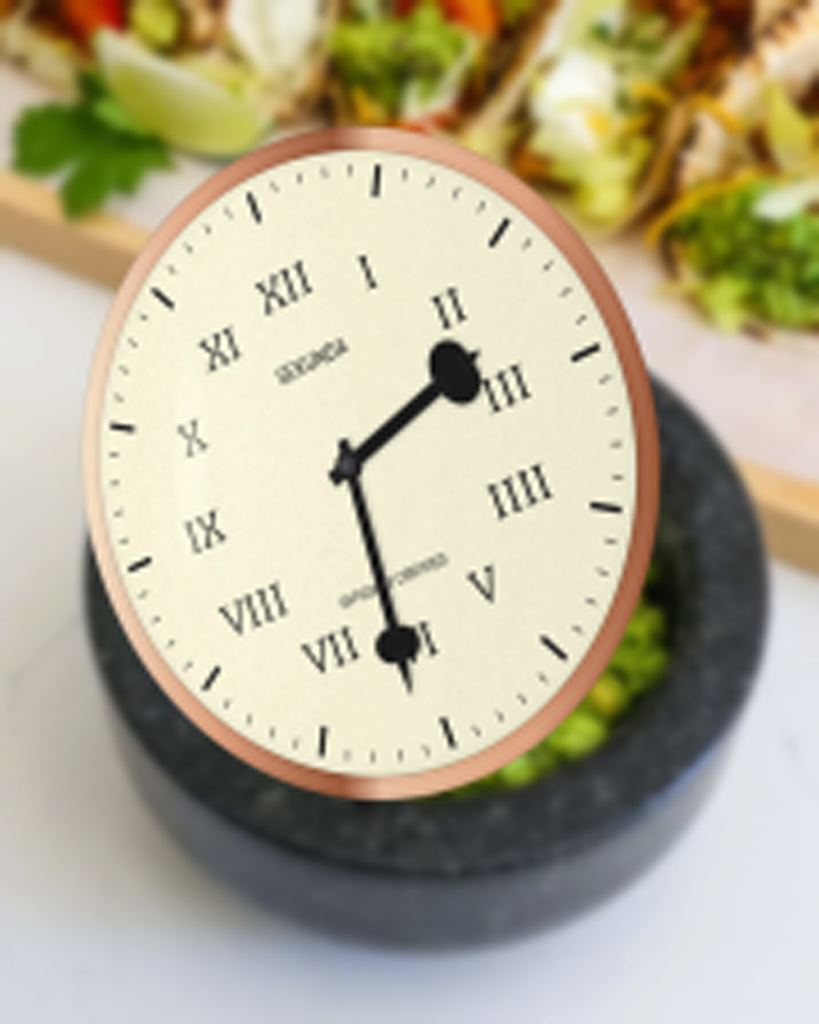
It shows {"hour": 2, "minute": 31}
